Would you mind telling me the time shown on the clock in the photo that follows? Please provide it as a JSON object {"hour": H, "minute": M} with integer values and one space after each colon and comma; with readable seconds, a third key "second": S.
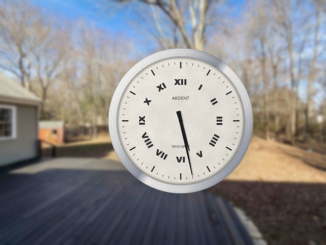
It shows {"hour": 5, "minute": 28}
